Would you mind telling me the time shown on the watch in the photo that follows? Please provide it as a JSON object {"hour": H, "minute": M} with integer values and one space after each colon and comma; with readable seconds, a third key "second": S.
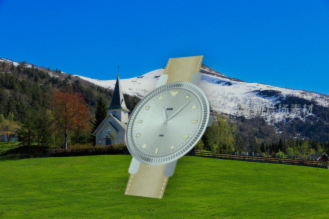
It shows {"hour": 11, "minute": 7}
